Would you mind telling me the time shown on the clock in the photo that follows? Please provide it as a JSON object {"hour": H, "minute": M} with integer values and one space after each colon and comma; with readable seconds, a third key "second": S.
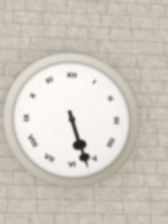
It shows {"hour": 5, "minute": 27}
